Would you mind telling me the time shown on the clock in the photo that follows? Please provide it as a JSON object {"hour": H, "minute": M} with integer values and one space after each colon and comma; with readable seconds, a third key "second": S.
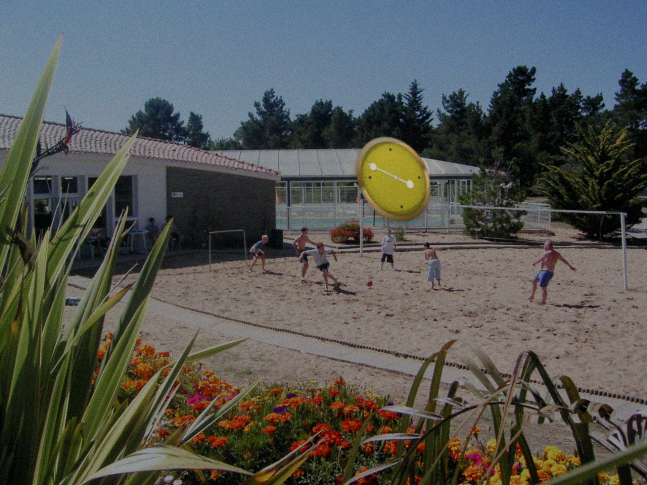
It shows {"hour": 3, "minute": 49}
